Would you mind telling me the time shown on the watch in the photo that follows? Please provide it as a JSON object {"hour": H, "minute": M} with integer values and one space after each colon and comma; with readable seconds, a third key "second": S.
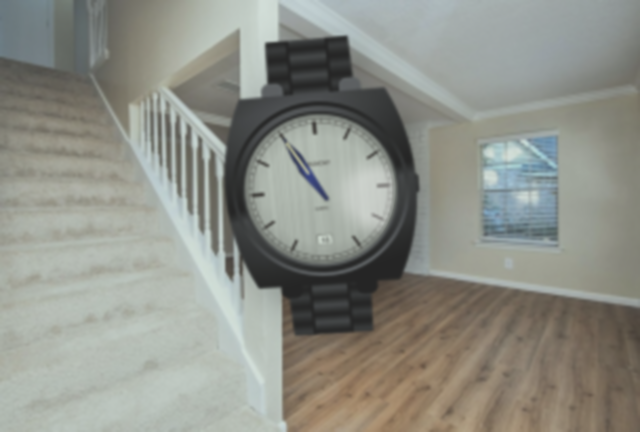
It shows {"hour": 10, "minute": 55}
